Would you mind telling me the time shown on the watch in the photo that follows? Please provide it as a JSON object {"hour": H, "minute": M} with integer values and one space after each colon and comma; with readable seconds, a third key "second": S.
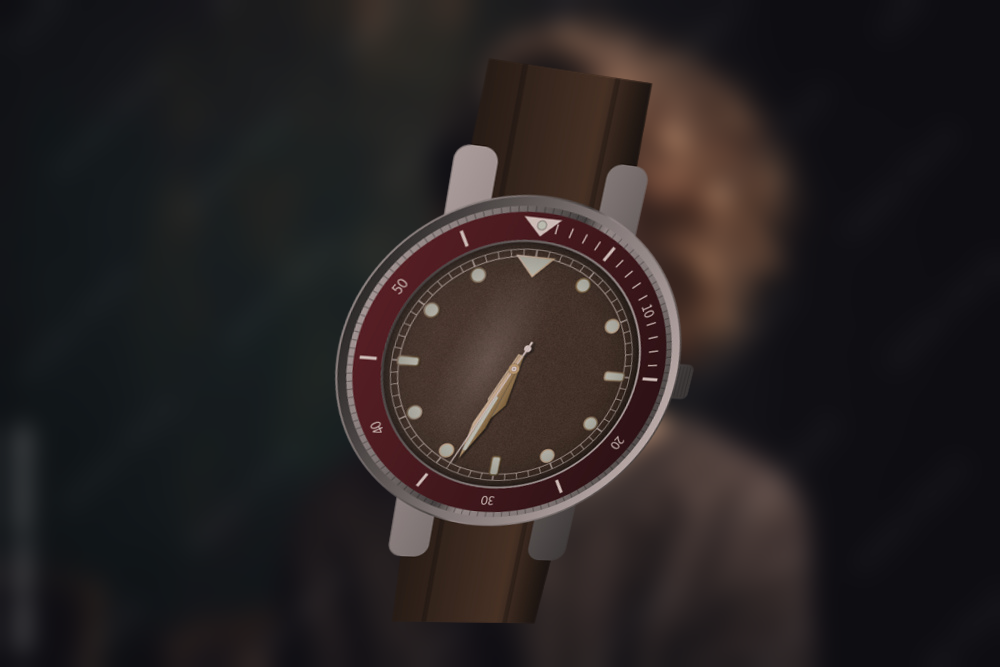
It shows {"hour": 6, "minute": 33, "second": 34}
